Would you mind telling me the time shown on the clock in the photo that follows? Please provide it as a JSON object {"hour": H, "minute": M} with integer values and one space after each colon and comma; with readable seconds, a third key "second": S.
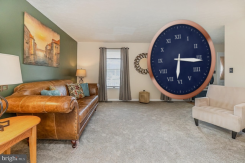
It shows {"hour": 6, "minute": 16}
